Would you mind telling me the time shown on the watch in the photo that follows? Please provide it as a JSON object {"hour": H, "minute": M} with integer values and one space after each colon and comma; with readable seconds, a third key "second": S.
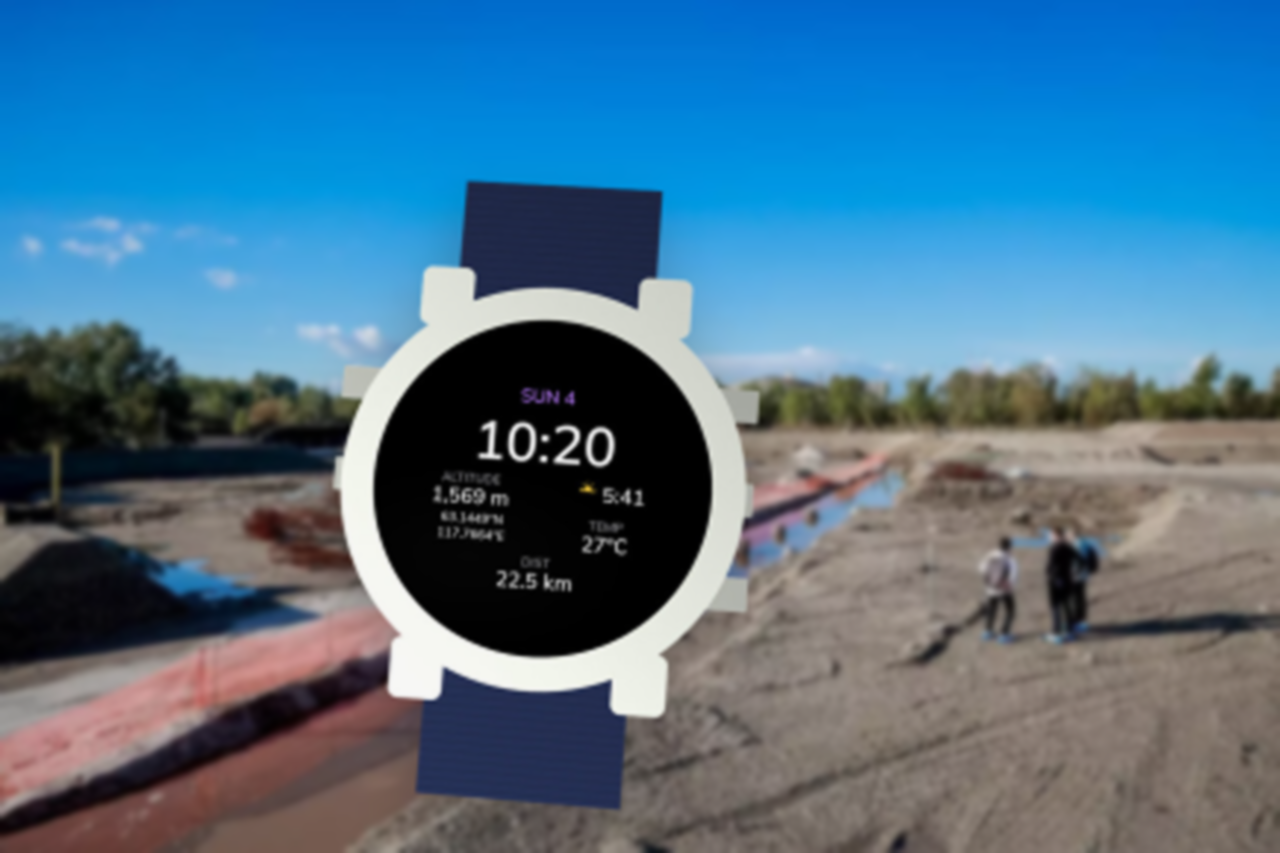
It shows {"hour": 10, "minute": 20}
